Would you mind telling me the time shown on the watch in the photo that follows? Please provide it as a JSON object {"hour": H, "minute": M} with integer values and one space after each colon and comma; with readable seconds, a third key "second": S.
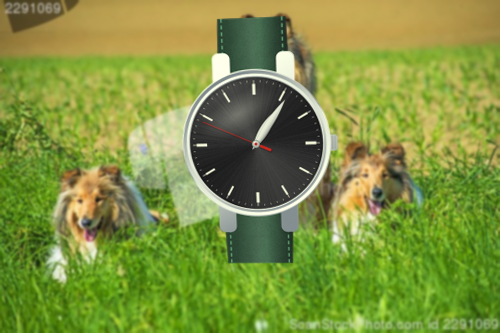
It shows {"hour": 1, "minute": 5, "second": 49}
